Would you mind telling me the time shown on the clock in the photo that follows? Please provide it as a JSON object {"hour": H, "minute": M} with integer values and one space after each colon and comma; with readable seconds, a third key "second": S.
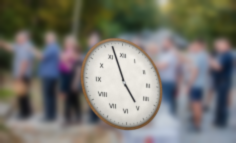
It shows {"hour": 4, "minute": 57}
